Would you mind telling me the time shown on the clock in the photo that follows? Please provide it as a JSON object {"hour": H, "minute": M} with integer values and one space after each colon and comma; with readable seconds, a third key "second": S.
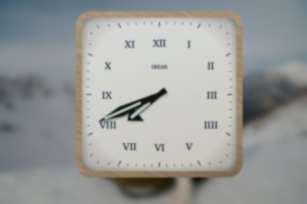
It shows {"hour": 7, "minute": 41}
